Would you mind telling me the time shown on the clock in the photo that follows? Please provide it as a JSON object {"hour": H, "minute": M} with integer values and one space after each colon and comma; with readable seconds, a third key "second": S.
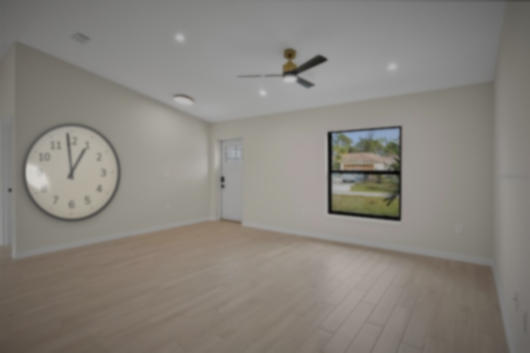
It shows {"hour": 12, "minute": 59}
